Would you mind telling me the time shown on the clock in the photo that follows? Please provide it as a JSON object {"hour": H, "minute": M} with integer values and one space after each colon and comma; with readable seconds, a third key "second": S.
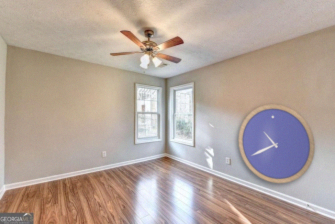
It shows {"hour": 10, "minute": 41}
